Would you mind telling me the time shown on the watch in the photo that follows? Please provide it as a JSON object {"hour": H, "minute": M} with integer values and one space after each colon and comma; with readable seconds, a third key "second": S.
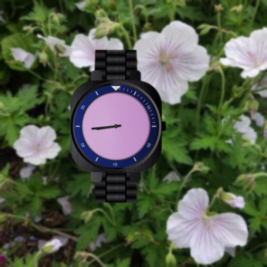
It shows {"hour": 8, "minute": 44}
